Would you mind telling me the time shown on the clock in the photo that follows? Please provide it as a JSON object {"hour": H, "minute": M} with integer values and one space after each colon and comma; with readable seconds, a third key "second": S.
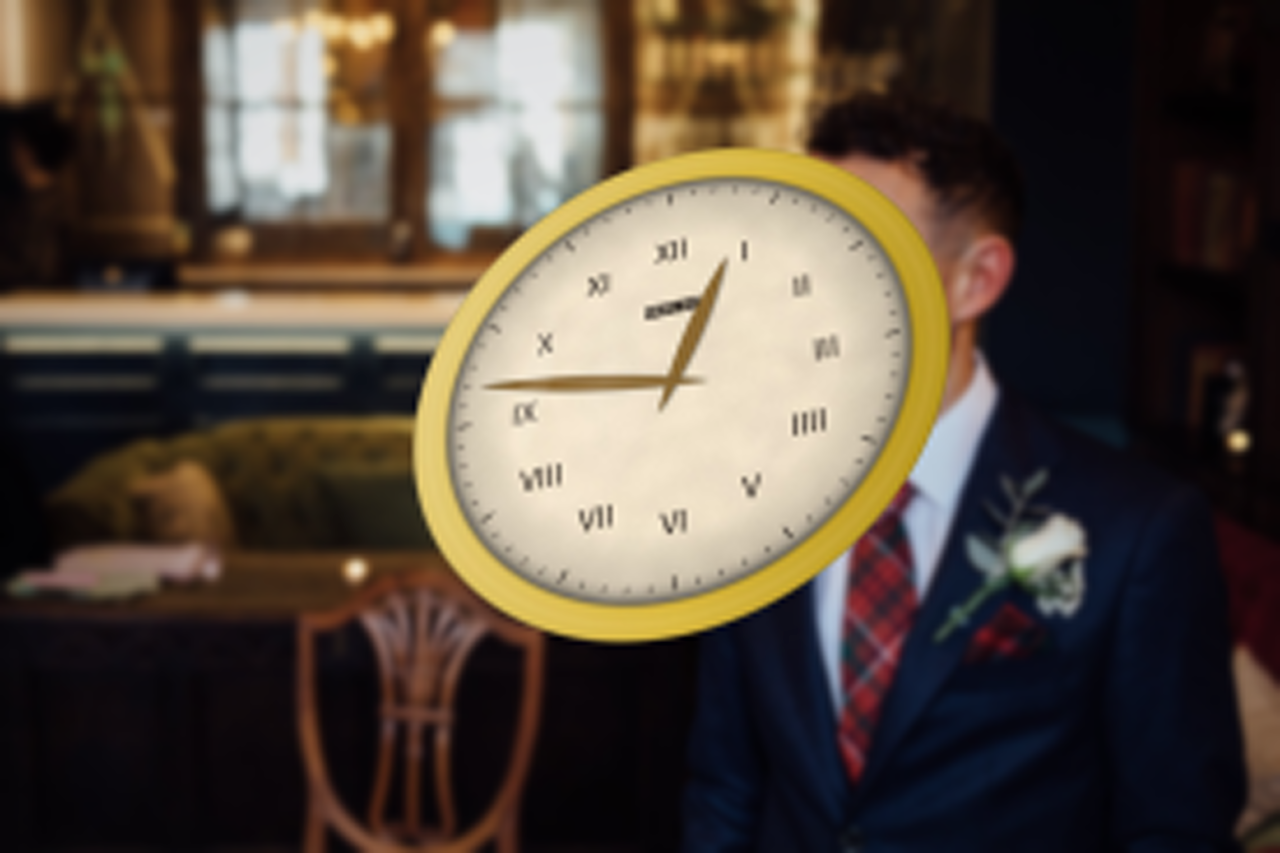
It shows {"hour": 12, "minute": 47}
